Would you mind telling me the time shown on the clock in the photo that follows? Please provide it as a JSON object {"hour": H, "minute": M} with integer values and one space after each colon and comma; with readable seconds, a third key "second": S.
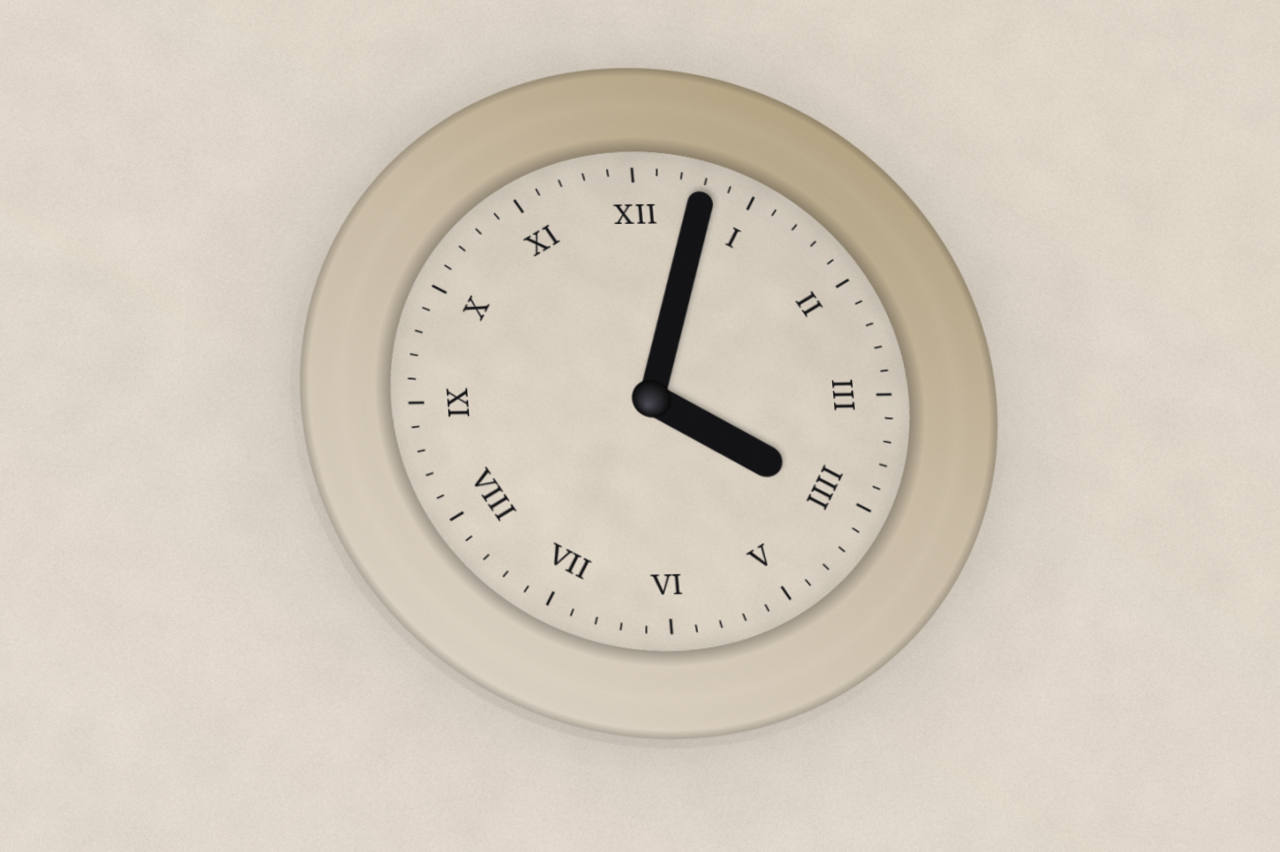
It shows {"hour": 4, "minute": 3}
